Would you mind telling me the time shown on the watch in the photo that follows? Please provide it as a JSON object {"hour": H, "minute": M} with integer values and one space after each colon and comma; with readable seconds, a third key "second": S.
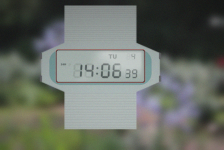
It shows {"hour": 14, "minute": 6, "second": 39}
